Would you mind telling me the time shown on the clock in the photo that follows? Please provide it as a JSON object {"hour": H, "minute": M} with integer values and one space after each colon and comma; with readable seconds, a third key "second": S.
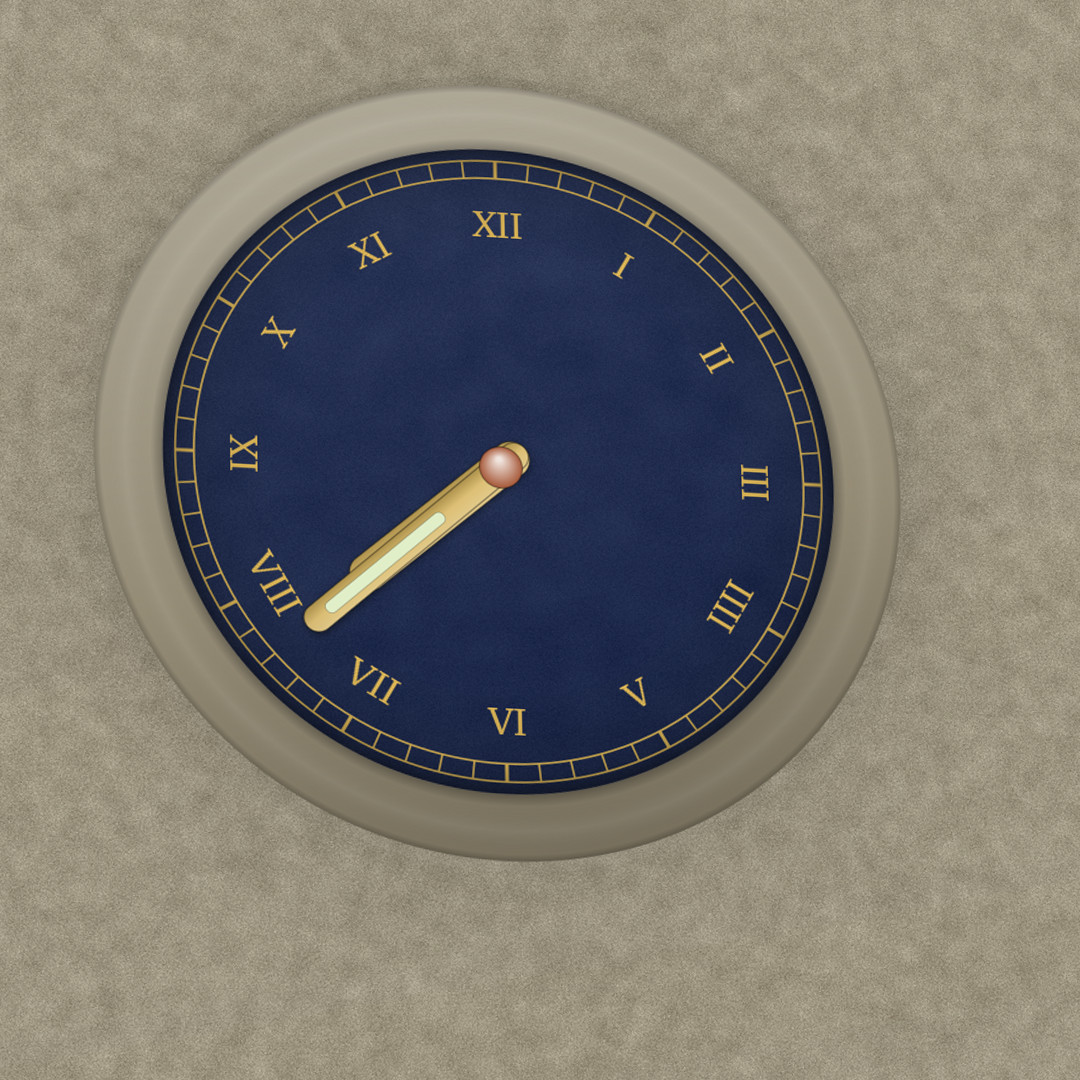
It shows {"hour": 7, "minute": 38}
